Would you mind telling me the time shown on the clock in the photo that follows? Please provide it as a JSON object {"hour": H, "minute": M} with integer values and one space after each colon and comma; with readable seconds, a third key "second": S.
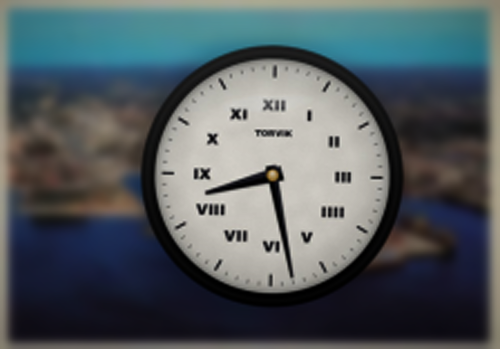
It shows {"hour": 8, "minute": 28}
